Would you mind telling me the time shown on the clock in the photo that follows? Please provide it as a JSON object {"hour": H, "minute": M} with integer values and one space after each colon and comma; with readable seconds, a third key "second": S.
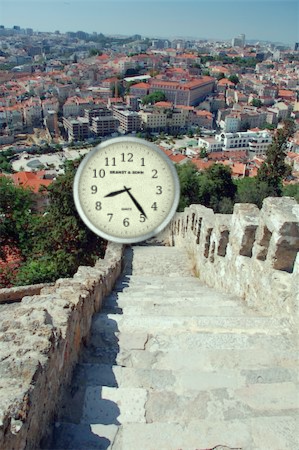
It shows {"hour": 8, "minute": 24}
